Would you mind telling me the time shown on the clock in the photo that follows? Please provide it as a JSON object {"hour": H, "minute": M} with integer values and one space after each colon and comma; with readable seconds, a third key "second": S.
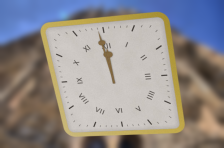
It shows {"hour": 11, "minute": 59}
